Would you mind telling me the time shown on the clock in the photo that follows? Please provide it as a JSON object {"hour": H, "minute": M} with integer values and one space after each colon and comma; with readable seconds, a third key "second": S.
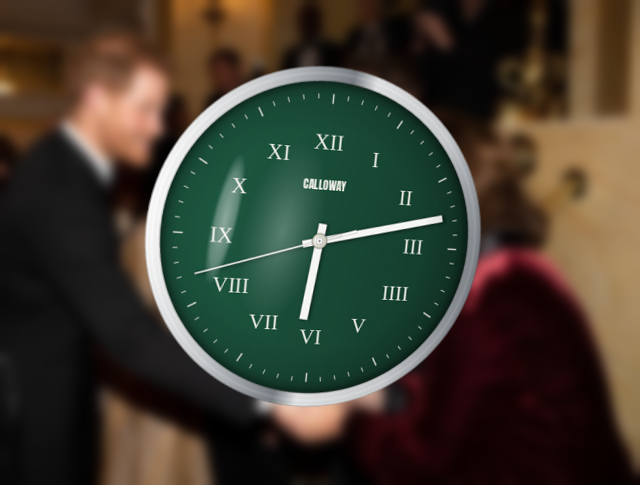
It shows {"hour": 6, "minute": 12, "second": 42}
